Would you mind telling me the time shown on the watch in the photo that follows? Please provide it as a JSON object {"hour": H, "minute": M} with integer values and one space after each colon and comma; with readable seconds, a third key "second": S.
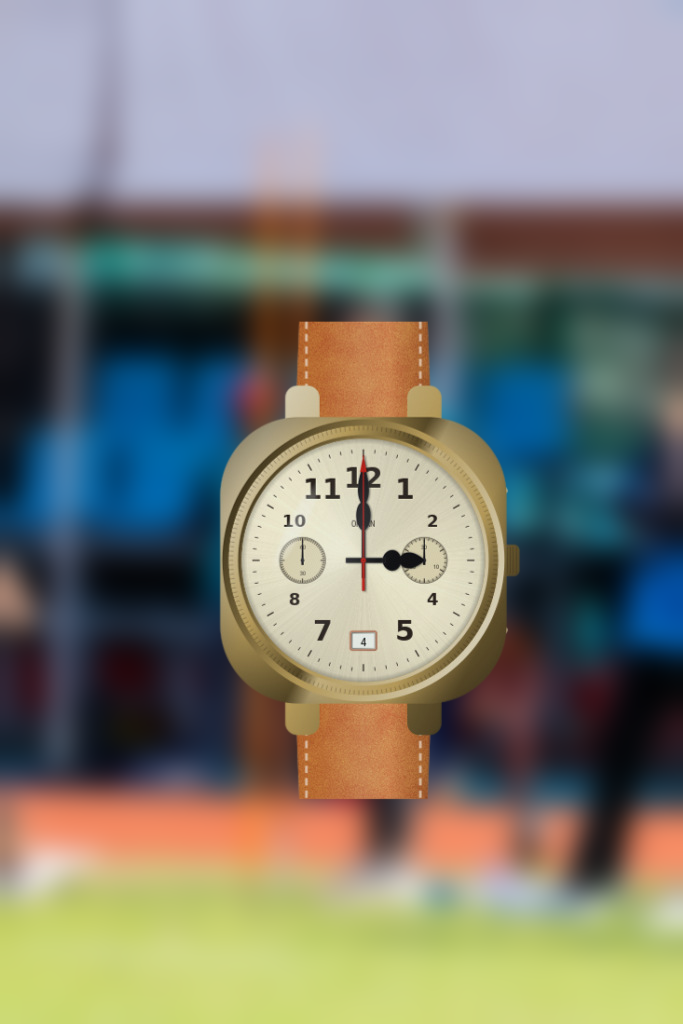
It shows {"hour": 3, "minute": 0}
